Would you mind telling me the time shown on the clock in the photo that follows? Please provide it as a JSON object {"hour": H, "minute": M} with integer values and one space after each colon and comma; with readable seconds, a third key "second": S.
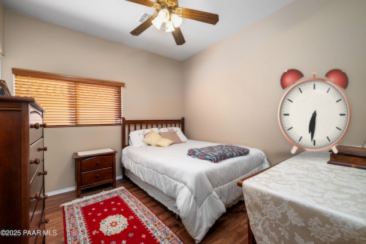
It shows {"hour": 6, "minute": 31}
